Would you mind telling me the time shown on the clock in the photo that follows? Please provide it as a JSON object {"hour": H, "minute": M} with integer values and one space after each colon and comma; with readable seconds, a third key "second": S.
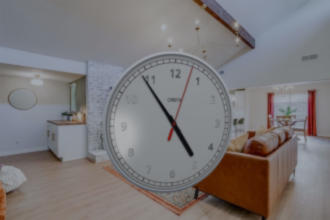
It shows {"hour": 4, "minute": 54, "second": 3}
